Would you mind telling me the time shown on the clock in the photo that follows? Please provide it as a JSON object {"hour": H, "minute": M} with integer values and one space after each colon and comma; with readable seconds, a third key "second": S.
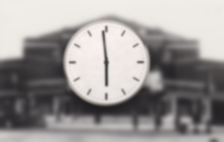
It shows {"hour": 5, "minute": 59}
